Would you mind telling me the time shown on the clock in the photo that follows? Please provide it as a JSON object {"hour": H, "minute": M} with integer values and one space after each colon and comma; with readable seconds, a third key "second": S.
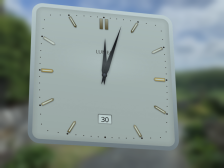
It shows {"hour": 12, "minute": 3}
